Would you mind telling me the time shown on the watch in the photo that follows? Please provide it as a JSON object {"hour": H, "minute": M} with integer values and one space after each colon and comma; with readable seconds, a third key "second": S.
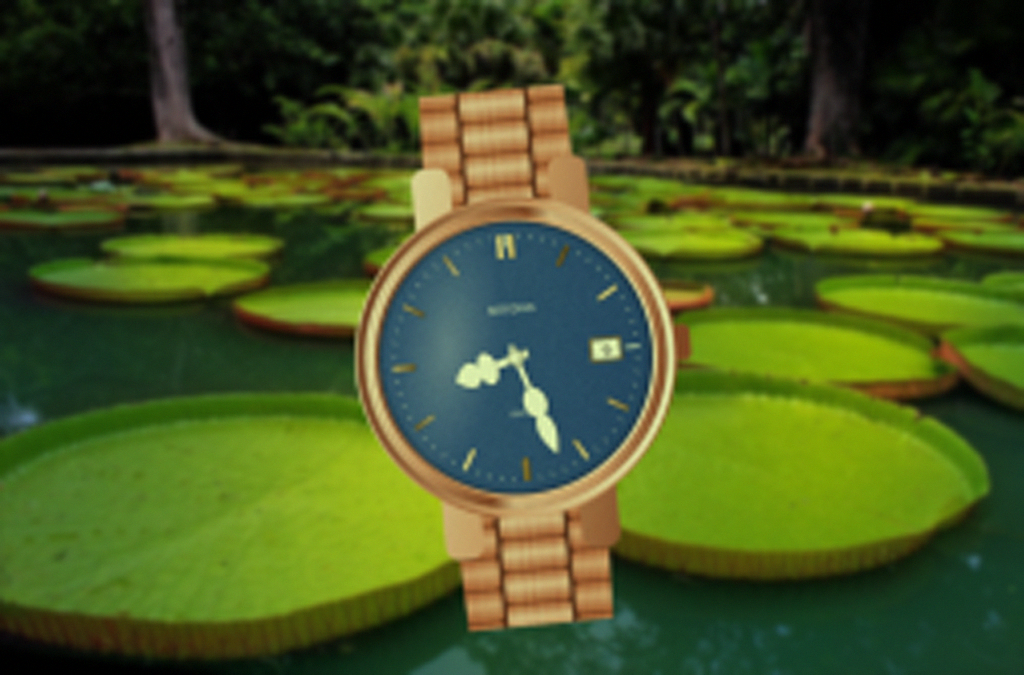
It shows {"hour": 8, "minute": 27}
